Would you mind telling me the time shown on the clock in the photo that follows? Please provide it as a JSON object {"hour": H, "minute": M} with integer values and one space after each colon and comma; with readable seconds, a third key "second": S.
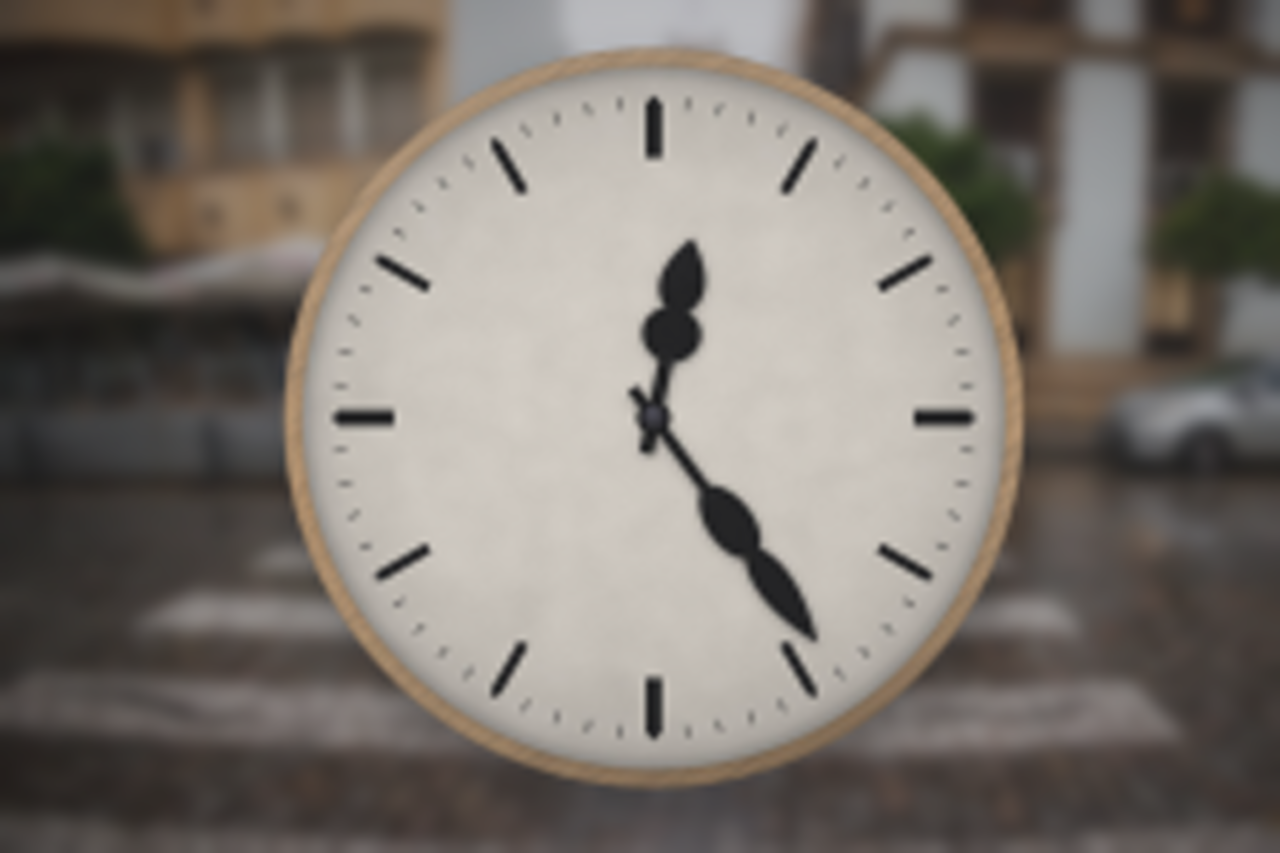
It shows {"hour": 12, "minute": 24}
